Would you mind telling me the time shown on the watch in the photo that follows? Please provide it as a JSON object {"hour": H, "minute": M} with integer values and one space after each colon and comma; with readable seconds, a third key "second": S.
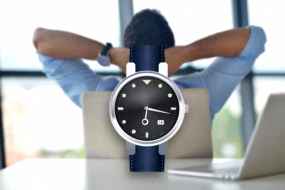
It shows {"hour": 6, "minute": 17}
